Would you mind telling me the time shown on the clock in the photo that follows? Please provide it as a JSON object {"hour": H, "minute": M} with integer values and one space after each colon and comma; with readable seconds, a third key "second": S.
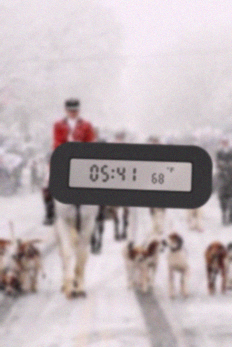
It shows {"hour": 5, "minute": 41}
